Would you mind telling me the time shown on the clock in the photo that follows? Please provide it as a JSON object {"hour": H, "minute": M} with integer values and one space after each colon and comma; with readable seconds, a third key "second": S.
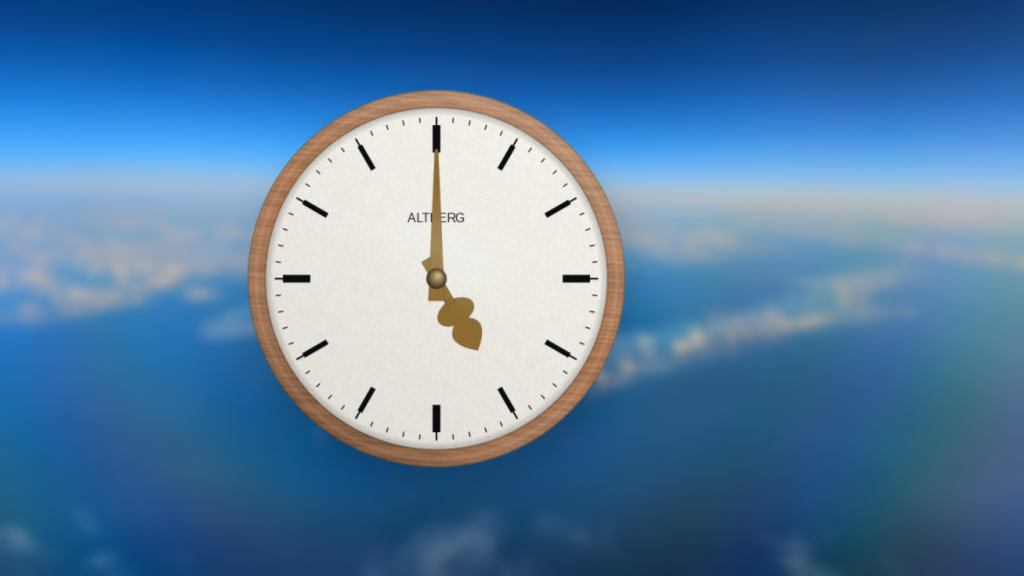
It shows {"hour": 5, "minute": 0}
